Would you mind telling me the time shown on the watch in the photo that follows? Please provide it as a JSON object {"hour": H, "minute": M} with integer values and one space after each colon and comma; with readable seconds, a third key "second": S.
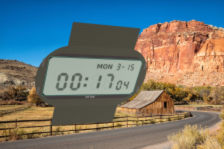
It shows {"hour": 0, "minute": 17, "second": 4}
